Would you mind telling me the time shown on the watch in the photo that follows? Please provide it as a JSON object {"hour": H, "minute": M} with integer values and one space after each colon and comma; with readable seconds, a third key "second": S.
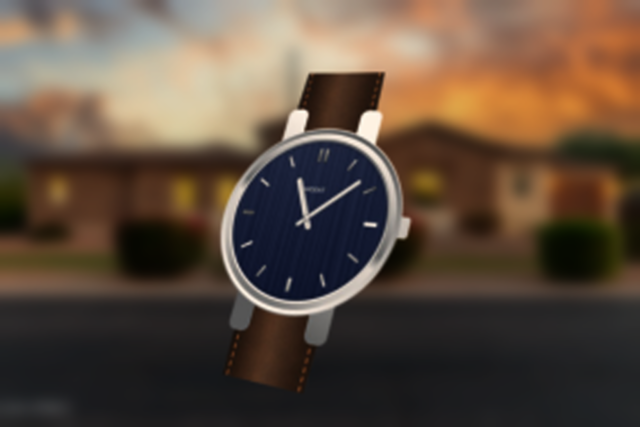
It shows {"hour": 11, "minute": 8}
